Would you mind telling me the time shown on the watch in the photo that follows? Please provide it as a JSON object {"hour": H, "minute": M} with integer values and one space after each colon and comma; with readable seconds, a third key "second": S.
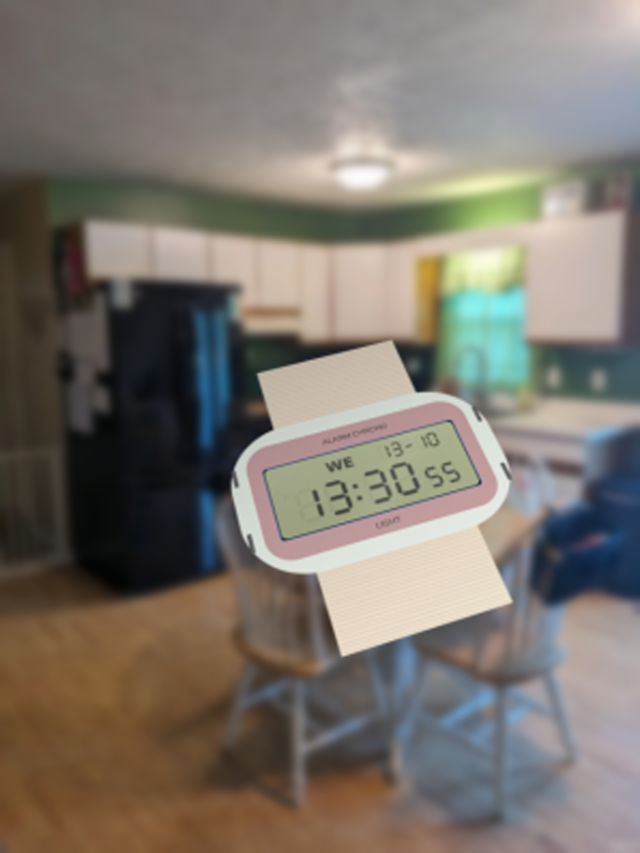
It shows {"hour": 13, "minute": 30, "second": 55}
